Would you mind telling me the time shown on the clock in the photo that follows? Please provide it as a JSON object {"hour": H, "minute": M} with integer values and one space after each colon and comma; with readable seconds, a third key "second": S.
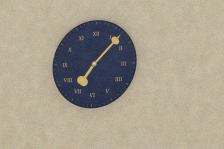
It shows {"hour": 7, "minute": 7}
